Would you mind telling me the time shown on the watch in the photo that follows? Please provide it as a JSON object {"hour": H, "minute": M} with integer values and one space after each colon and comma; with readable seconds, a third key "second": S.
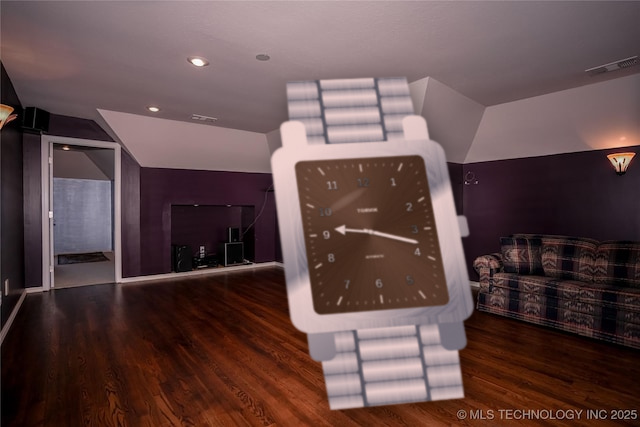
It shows {"hour": 9, "minute": 18}
